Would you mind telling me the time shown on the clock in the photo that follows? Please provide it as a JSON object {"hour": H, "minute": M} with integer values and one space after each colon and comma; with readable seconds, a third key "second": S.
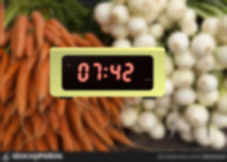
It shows {"hour": 7, "minute": 42}
